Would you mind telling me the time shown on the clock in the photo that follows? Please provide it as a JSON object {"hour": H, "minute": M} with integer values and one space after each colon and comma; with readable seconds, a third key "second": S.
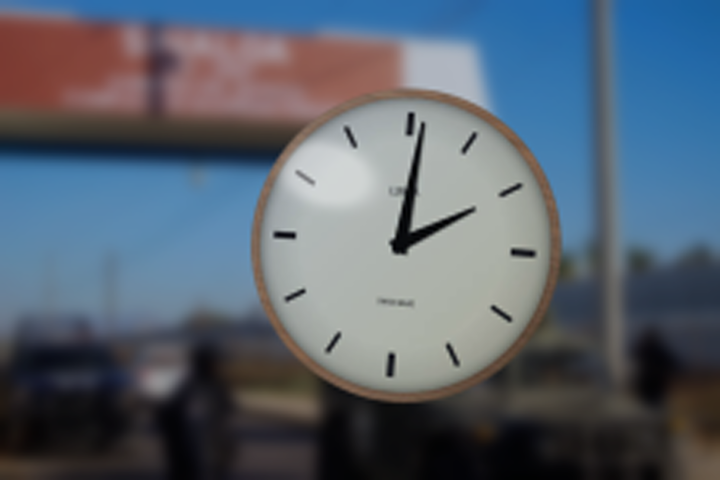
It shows {"hour": 2, "minute": 1}
